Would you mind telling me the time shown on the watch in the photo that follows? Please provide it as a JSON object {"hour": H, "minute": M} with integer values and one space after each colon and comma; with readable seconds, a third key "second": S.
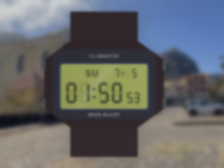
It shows {"hour": 1, "minute": 50, "second": 53}
